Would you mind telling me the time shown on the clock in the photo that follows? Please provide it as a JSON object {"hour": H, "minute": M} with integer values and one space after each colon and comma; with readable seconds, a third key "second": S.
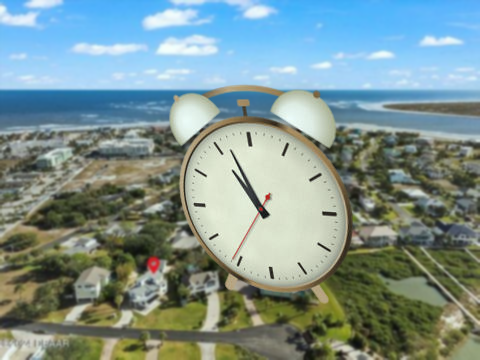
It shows {"hour": 10, "minute": 56, "second": 36}
